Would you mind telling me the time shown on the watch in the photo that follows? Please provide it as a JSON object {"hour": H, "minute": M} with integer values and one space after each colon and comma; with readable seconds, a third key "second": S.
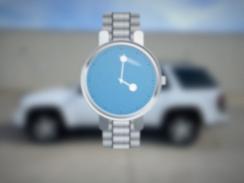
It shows {"hour": 4, "minute": 1}
